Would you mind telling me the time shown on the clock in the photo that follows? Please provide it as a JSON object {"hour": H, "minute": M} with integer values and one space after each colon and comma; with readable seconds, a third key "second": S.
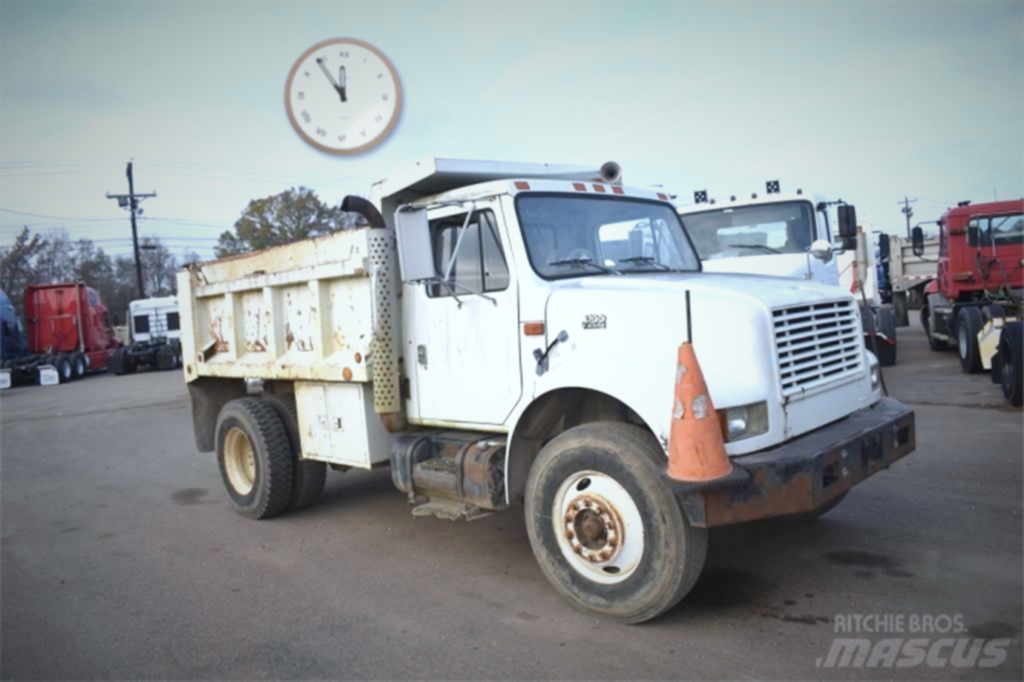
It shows {"hour": 11, "minute": 54}
